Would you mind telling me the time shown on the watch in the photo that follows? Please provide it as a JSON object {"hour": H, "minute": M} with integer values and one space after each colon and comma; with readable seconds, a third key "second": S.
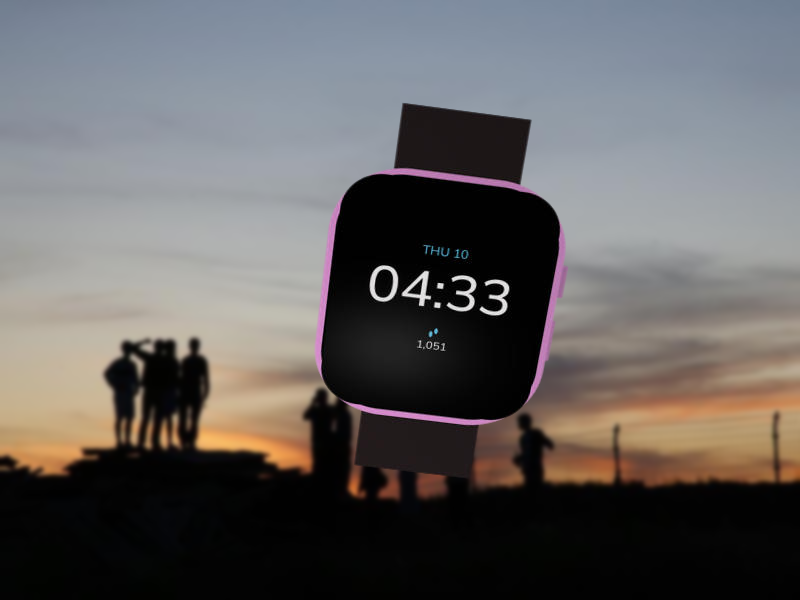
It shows {"hour": 4, "minute": 33}
